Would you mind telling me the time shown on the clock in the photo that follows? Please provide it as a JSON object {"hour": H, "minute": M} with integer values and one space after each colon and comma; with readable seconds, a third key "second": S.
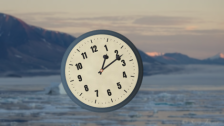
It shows {"hour": 1, "minute": 12}
